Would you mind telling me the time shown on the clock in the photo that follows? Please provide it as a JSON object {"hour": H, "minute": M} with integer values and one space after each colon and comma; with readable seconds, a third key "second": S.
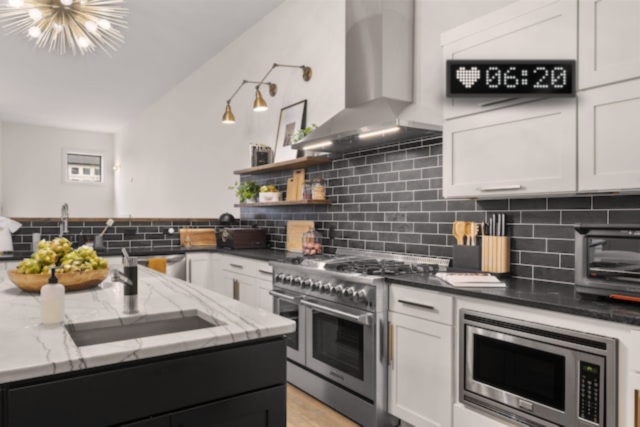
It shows {"hour": 6, "minute": 20}
